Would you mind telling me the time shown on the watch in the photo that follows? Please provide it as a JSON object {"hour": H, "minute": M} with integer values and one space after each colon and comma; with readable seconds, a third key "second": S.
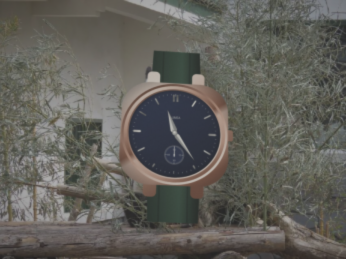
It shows {"hour": 11, "minute": 24}
